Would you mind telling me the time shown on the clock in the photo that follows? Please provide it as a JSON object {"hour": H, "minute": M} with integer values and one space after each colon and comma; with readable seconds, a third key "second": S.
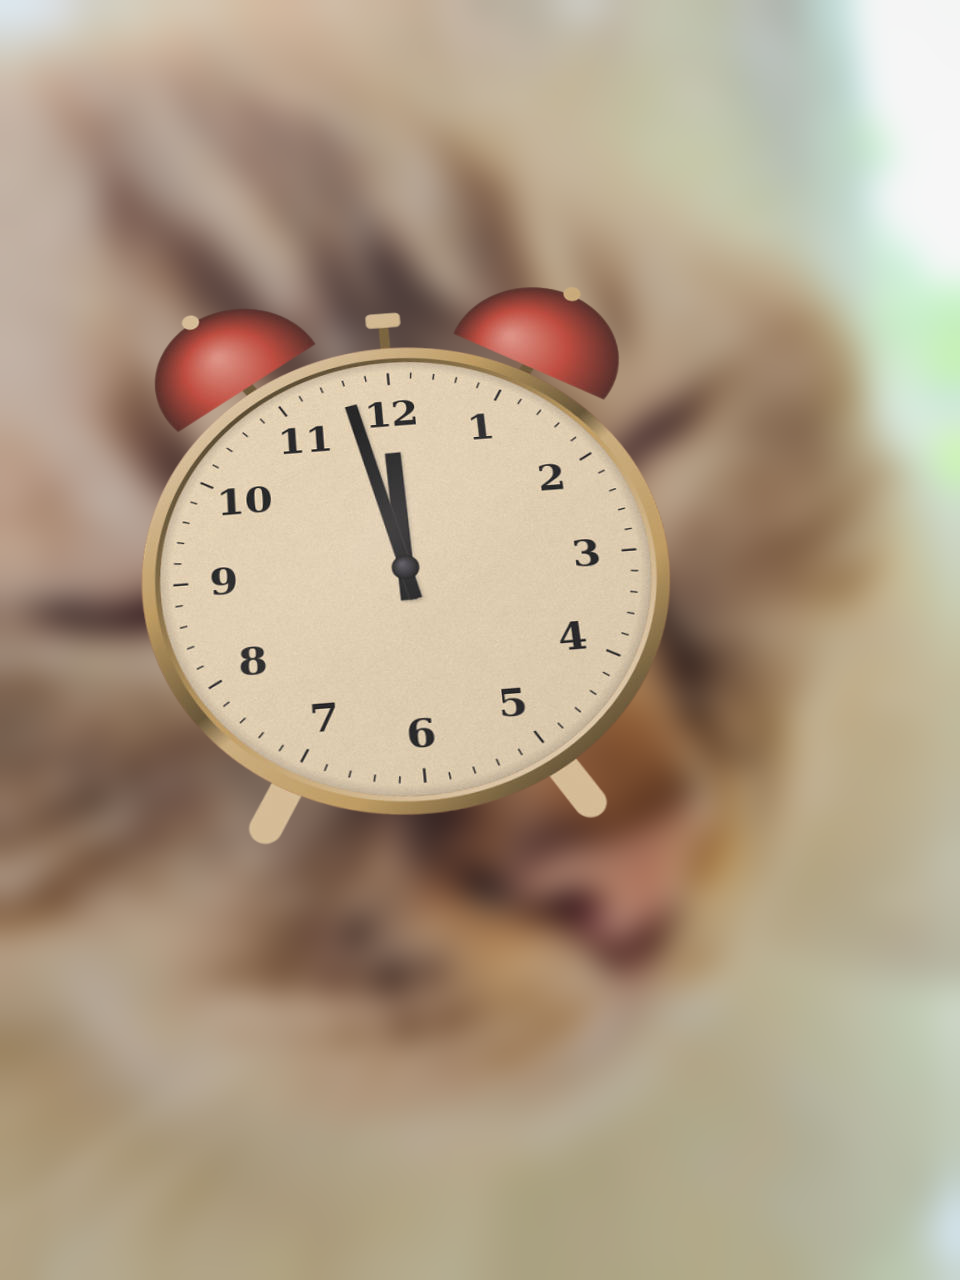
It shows {"hour": 11, "minute": 58}
